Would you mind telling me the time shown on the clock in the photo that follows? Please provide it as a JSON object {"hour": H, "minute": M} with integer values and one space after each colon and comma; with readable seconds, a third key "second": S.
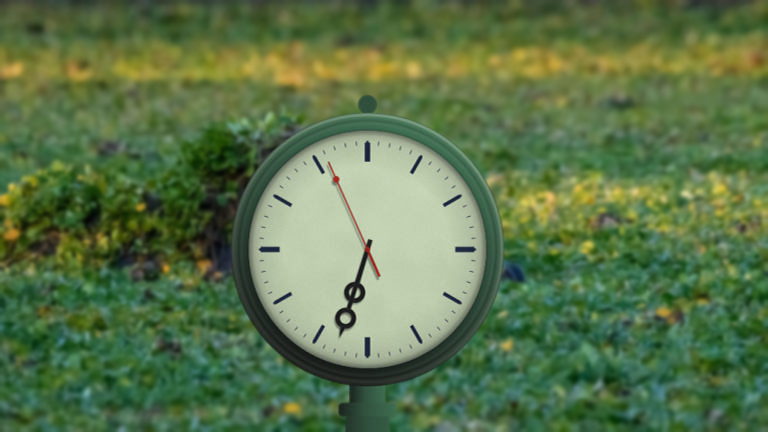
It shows {"hour": 6, "minute": 32, "second": 56}
